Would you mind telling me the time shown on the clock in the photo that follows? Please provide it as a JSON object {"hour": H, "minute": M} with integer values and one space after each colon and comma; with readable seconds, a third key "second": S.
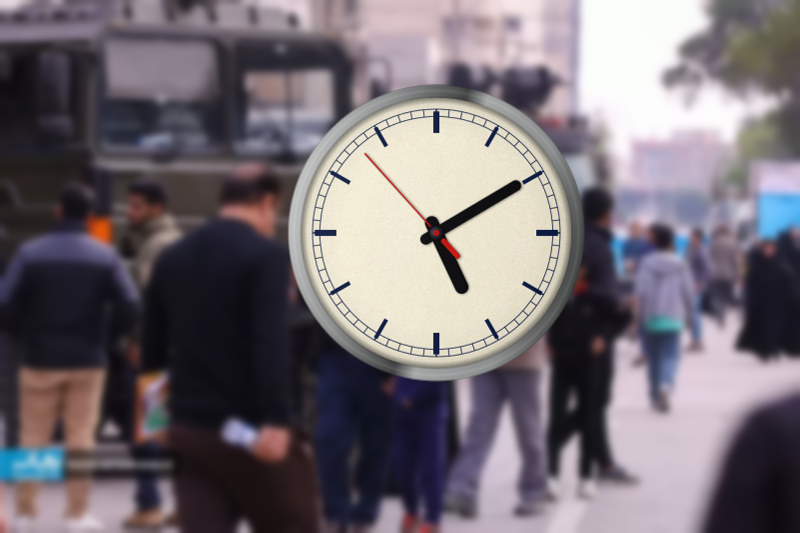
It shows {"hour": 5, "minute": 9, "second": 53}
